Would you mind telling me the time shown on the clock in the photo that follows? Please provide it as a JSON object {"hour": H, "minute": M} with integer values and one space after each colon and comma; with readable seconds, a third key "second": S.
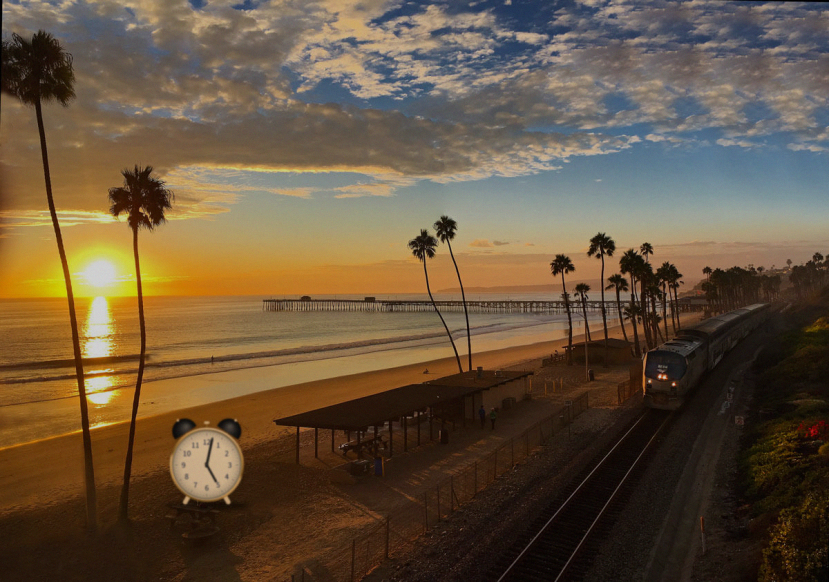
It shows {"hour": 5, "minute": 2}
